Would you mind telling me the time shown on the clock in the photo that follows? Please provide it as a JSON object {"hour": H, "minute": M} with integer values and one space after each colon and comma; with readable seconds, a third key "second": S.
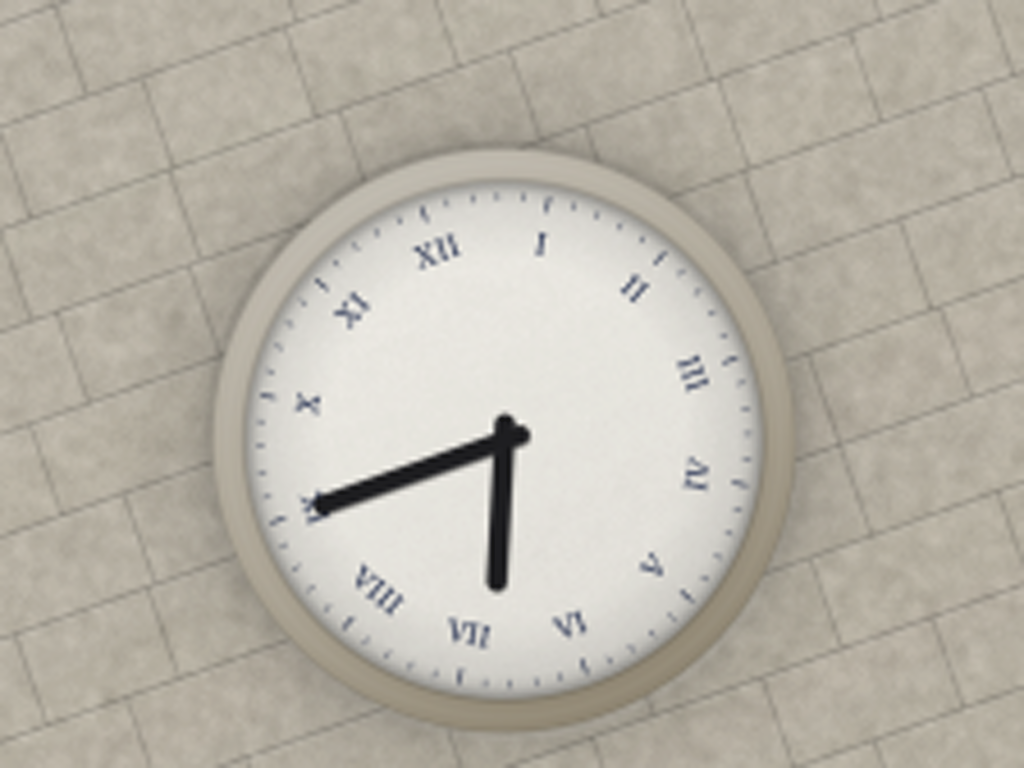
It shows {"hour": 6, "minute": 45}
